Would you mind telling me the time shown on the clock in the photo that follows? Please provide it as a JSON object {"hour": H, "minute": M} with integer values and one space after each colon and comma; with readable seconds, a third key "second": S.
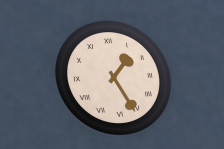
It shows {"hour": 1, "minute": 26}
